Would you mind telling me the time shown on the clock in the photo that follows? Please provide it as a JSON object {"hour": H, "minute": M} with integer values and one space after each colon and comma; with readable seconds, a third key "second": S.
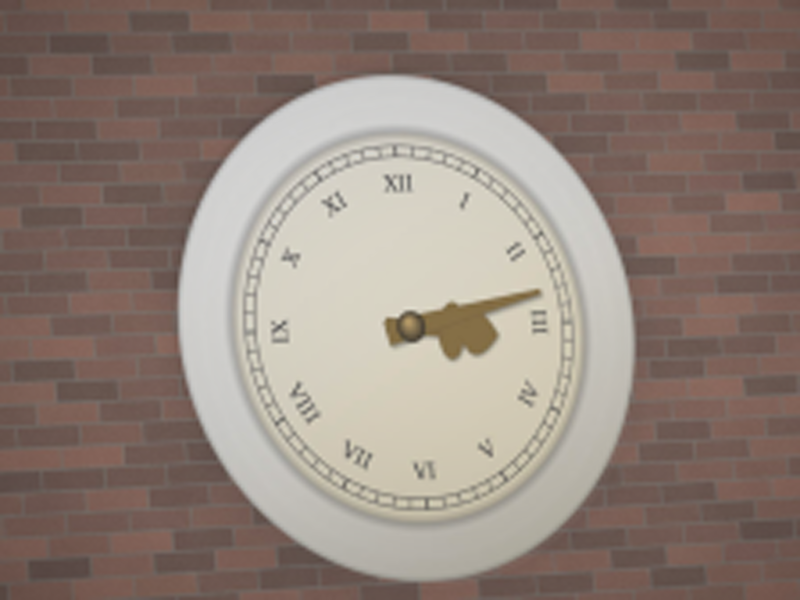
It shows {"hour": 3, "minute": 13}
